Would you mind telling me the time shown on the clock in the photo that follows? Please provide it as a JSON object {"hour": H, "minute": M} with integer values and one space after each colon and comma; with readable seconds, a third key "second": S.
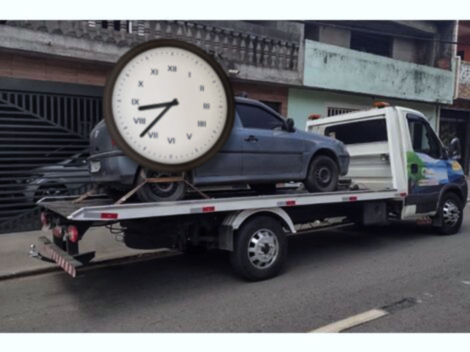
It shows {"hour": 8, "minute": 37}
